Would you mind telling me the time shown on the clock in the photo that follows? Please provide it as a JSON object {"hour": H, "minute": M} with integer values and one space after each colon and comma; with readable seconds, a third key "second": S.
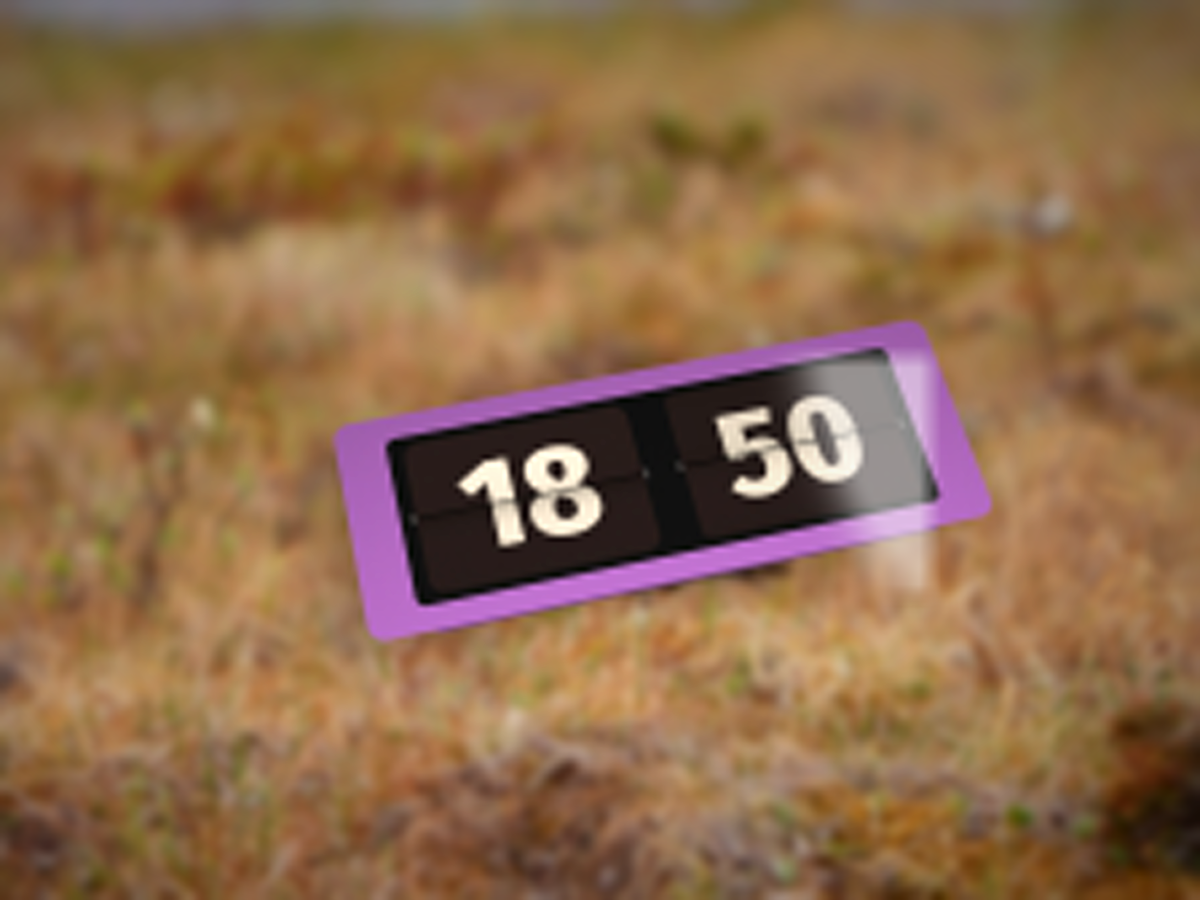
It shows {"hour": 18, "minute": 50}
